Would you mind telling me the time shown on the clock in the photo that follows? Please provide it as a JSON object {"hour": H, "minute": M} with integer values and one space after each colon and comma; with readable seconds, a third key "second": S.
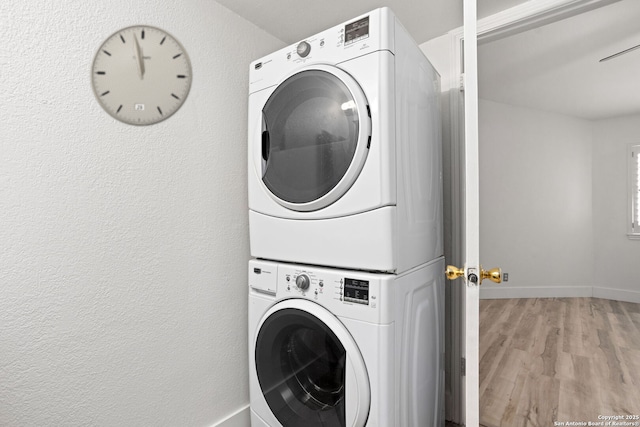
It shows {"hour": 11, "minute": 58}
